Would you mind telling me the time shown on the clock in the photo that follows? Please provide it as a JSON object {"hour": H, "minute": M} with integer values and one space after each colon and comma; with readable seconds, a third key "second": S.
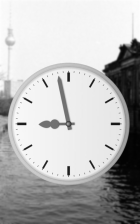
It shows {"hour": 8, "minute": 58}
